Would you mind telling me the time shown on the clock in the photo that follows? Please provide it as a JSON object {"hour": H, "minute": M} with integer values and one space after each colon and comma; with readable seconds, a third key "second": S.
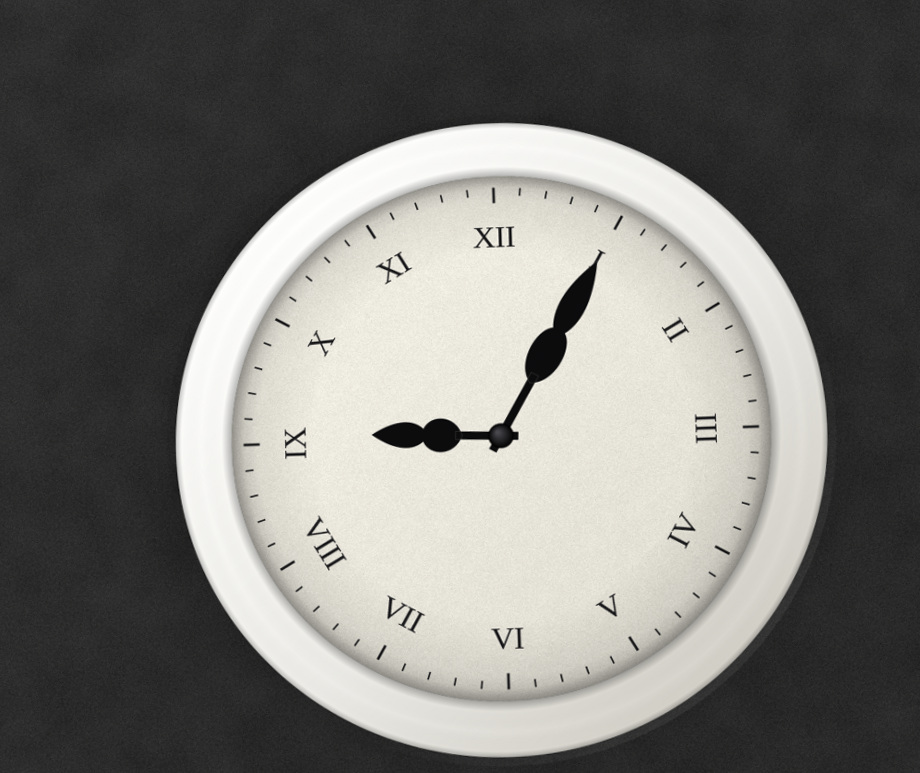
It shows {"hour": 9, "minute": 5}
